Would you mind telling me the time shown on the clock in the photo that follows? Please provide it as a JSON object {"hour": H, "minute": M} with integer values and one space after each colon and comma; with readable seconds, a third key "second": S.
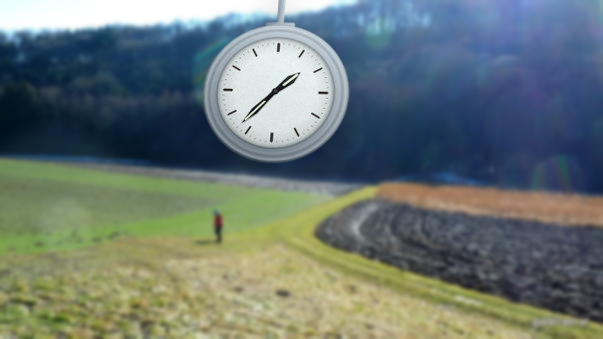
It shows {"hour": 1, "minute": 37}
